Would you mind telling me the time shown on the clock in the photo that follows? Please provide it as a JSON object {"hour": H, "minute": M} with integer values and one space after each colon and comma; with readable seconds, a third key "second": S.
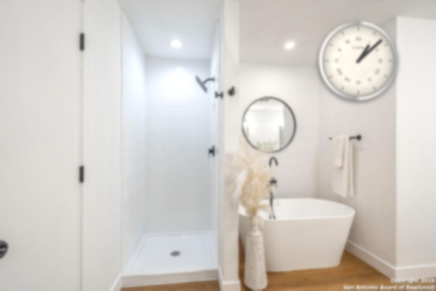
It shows {"hour": 1, "minute": 8}
